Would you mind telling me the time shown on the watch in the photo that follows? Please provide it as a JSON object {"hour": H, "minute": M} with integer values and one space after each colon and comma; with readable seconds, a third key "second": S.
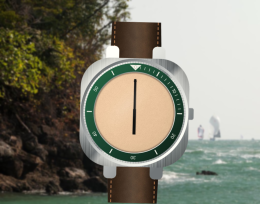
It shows {"hour": 6, "minute": 0}
